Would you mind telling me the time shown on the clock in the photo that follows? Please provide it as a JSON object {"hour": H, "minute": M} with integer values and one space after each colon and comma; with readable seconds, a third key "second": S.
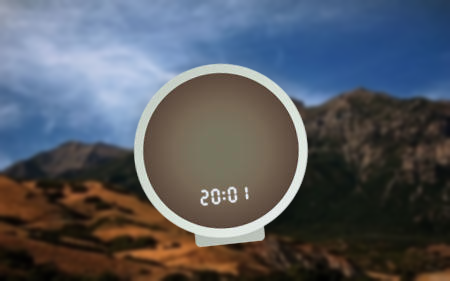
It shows {"hour": 20, "minute": 1}
